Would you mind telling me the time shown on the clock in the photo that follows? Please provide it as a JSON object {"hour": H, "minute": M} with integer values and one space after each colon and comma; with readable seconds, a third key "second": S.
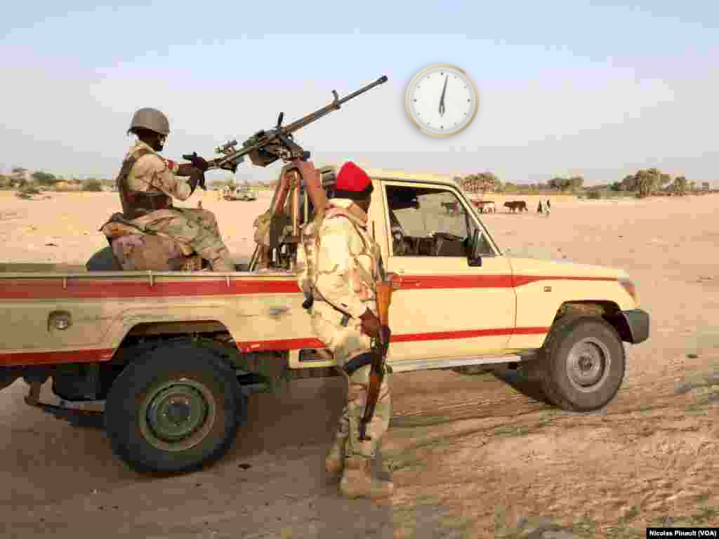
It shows {"hour": 6, "minute": 2}
